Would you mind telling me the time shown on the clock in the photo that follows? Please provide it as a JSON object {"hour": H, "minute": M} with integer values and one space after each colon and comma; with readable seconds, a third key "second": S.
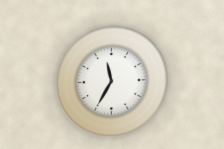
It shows {"hour": 11, "minute": 35}
